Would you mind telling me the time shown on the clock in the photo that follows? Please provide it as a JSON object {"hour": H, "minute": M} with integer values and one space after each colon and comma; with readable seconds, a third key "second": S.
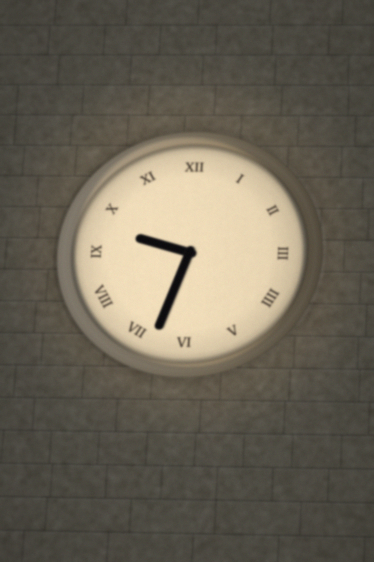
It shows {"hour": 9, "minute": 33}
